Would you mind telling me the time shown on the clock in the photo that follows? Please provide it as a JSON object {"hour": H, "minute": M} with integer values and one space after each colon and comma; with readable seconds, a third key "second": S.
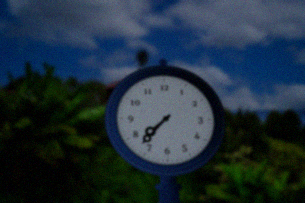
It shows {"hour": 7, "minute": 37}
